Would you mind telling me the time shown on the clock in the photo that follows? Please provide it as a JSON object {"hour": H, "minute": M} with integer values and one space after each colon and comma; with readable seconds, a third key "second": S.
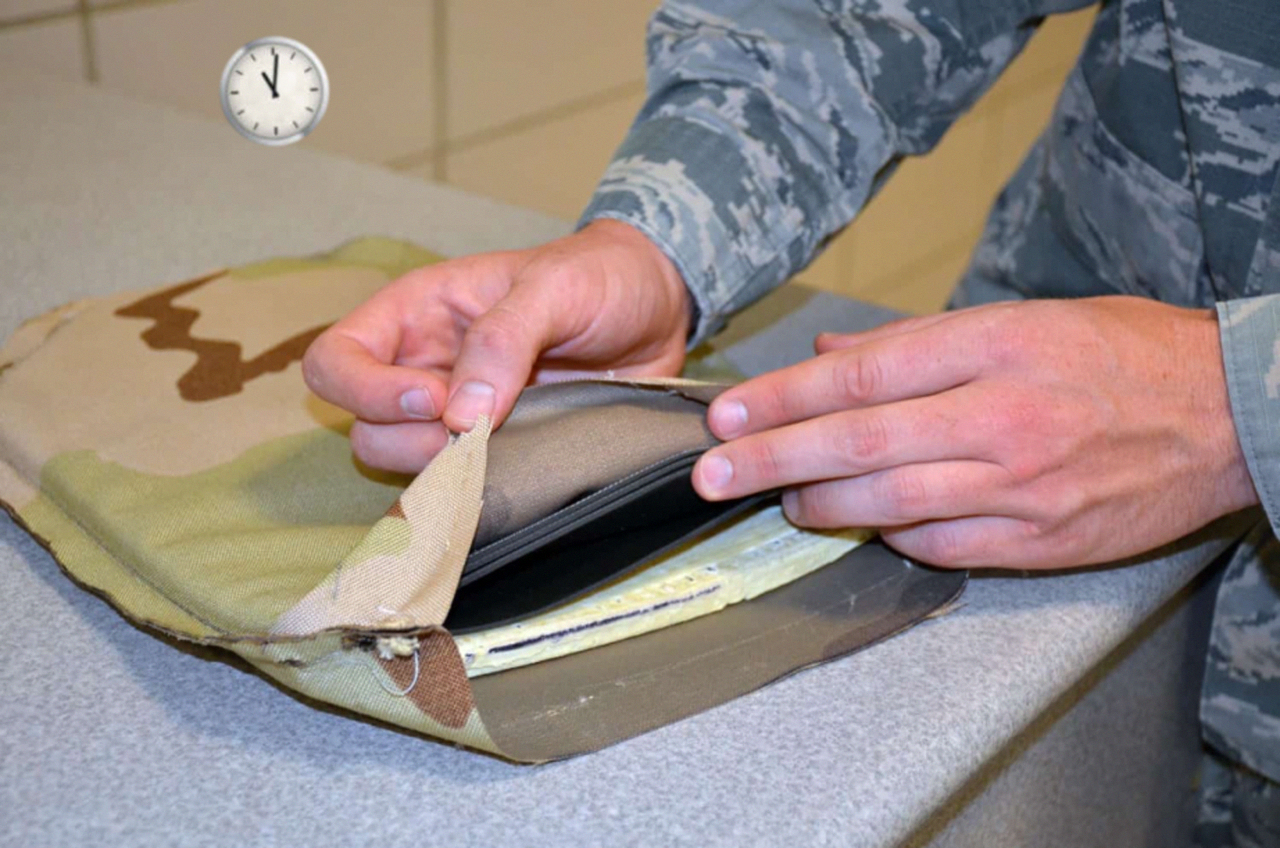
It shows {"hour": 11, "minute": 1}
